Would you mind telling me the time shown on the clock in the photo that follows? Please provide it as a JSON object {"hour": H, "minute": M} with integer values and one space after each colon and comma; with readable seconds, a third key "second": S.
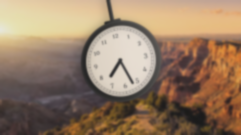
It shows {"hour": 7, "minute": 27}
